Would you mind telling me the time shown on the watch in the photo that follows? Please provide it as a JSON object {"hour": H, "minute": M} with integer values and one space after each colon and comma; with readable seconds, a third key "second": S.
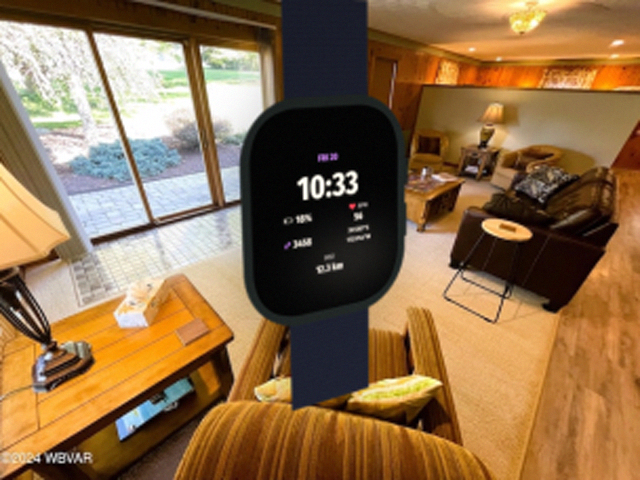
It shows {"hour": 10, "minute": 33}
